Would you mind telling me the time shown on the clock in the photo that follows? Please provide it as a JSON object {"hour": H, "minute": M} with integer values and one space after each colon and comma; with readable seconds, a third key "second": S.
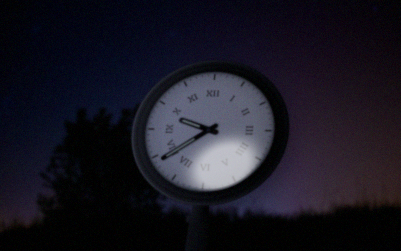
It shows {"hour": 9, "minute": 39}
